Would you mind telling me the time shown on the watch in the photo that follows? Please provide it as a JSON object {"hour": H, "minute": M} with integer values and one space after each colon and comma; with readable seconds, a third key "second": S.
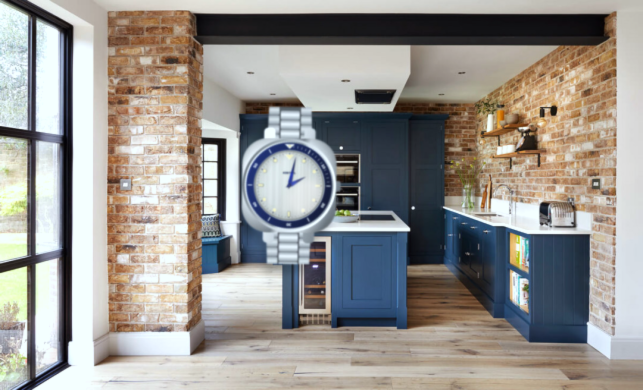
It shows {"hour": 2, "minute": 2}
